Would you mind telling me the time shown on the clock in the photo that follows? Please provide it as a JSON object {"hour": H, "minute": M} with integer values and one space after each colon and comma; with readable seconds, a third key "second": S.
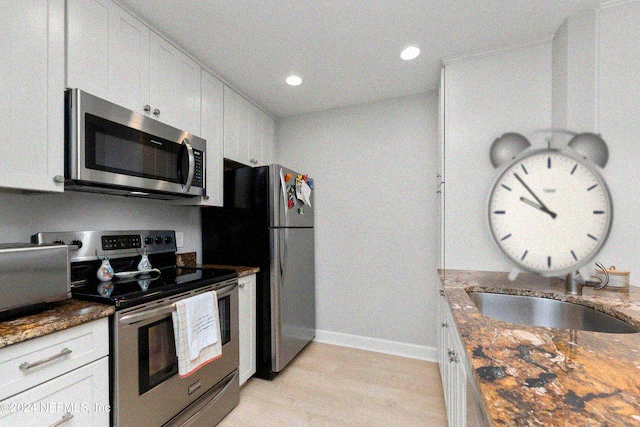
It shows {"hour": 9, "minute": 53}
